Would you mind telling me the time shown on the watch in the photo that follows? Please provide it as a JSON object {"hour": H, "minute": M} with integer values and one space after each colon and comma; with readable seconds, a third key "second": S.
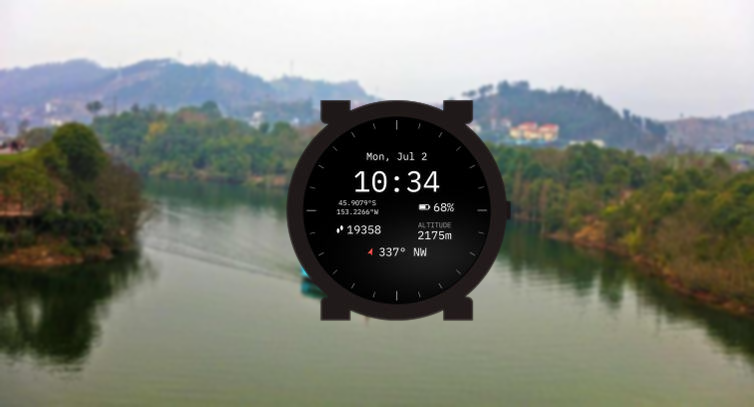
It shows {"hour": 10, "minute": 34}
